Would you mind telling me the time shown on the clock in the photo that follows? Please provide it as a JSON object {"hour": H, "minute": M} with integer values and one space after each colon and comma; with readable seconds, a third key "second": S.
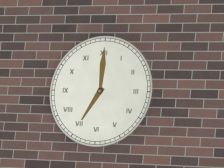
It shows {"hour": 7, "minute": 0}
